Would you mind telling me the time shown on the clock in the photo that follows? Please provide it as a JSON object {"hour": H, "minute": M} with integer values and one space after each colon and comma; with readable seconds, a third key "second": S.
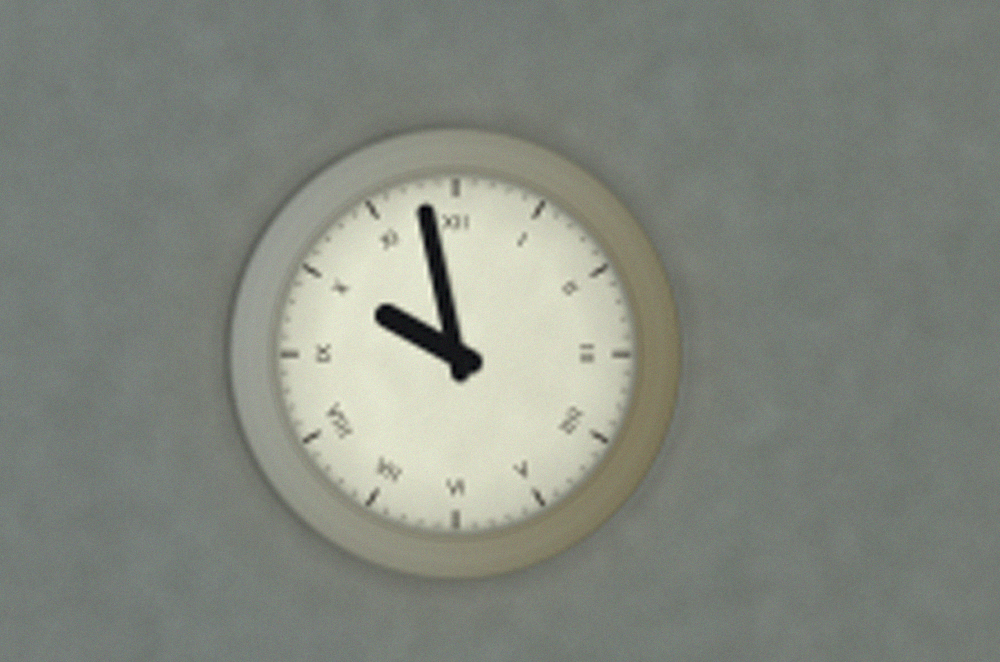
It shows {"hour": 9, "minute": 58}
